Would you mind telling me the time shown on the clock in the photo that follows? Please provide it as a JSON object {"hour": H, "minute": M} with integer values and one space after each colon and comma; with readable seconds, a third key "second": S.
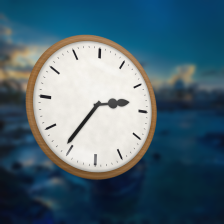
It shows {"hour": 2, "minute": 36}
